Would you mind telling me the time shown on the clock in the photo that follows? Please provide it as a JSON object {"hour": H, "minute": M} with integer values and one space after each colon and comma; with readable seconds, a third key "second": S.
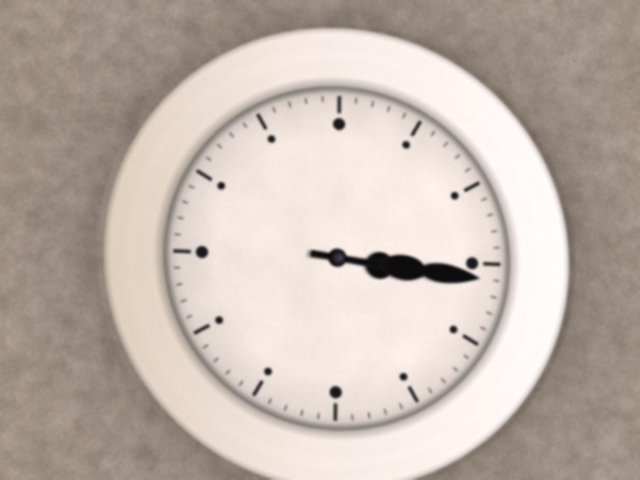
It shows {"hour": 3, "minute": 16}
